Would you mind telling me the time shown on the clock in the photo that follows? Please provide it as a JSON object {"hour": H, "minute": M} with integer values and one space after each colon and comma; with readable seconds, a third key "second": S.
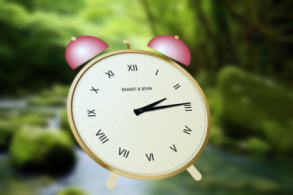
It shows {"hour": 2, "minute": 14}
